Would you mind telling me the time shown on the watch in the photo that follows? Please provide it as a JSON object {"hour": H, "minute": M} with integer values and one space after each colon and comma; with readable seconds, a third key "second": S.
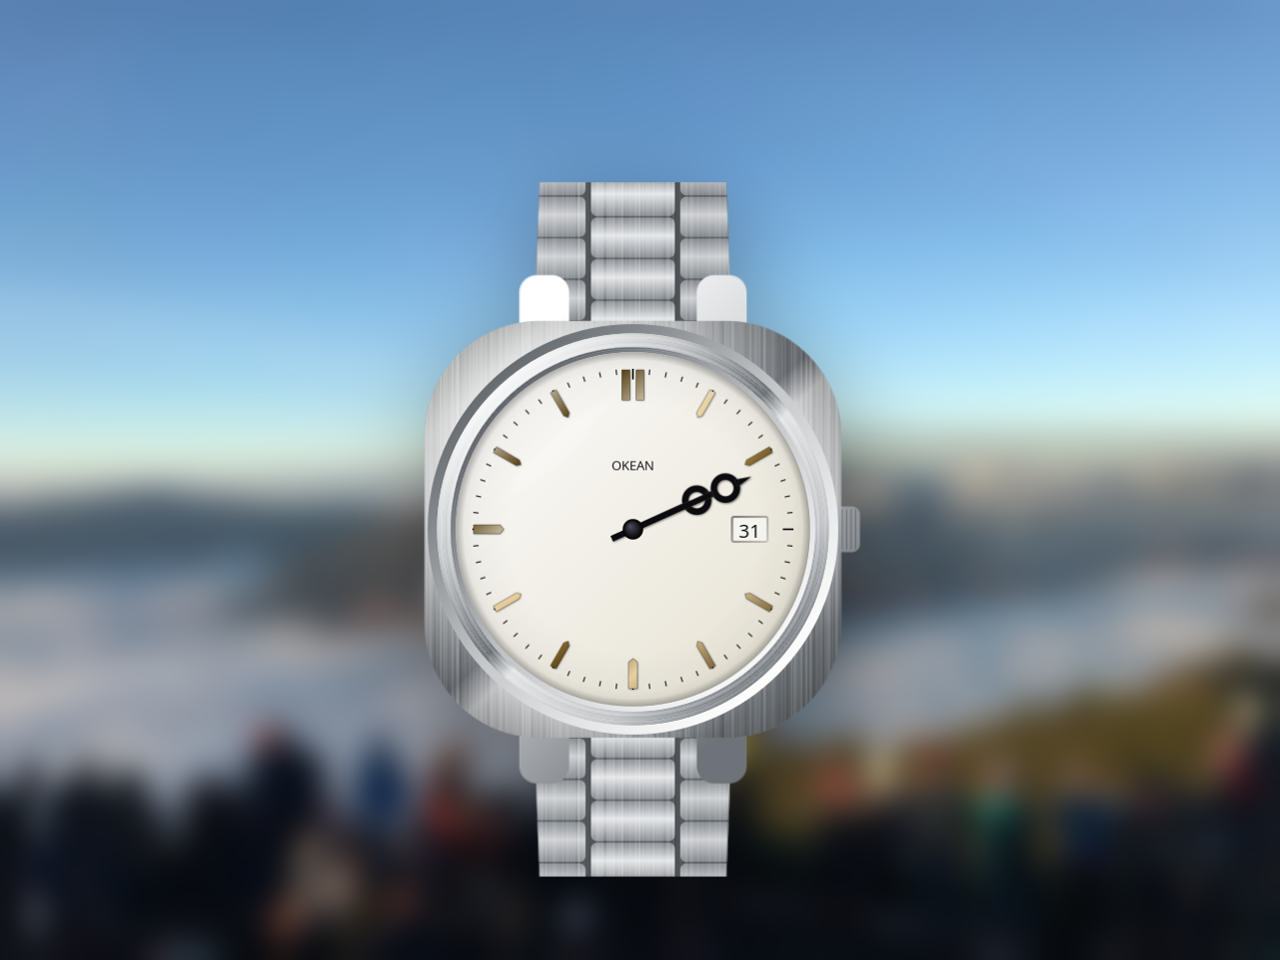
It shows {"hour": 2, "minute": 11}
